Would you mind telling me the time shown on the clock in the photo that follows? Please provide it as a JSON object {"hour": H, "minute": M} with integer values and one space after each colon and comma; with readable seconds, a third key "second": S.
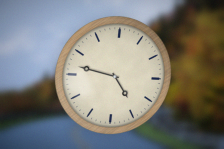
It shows {"hour": 4, "minute": 47}
